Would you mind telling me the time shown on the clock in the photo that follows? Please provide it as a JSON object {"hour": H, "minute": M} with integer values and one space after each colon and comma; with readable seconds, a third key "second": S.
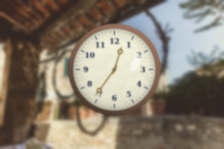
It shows {"hour": 12, "minute": 36}
